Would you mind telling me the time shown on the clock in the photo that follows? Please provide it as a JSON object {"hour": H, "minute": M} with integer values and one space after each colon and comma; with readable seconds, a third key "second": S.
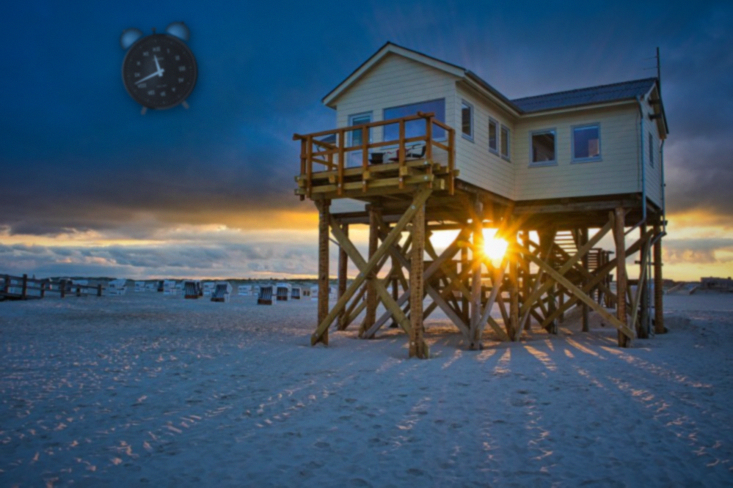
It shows {"hour": 11, "minute": 42}
